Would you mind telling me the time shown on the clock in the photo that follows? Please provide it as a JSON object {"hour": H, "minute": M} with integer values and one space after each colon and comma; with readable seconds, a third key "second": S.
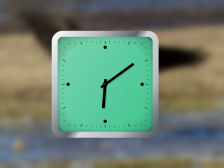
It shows {"hour": 6, "minute": 9}
